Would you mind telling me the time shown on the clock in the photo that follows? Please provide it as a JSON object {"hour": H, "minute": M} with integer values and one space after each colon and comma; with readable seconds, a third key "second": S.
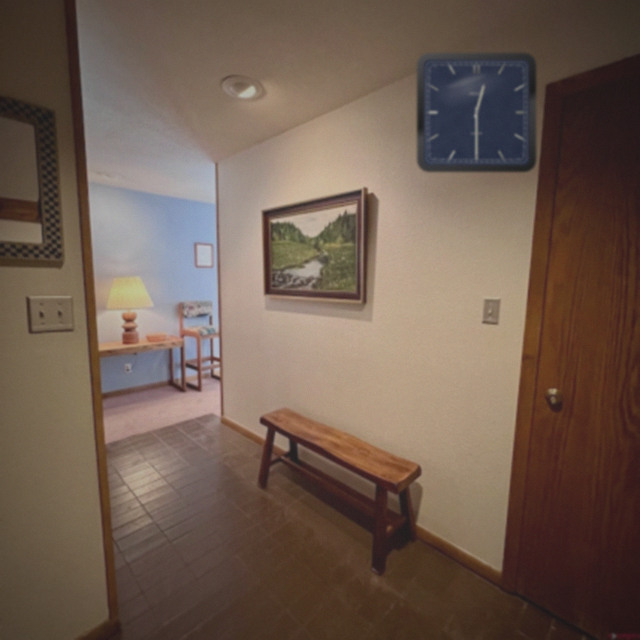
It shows {"hour": 12, "minute": 30}
